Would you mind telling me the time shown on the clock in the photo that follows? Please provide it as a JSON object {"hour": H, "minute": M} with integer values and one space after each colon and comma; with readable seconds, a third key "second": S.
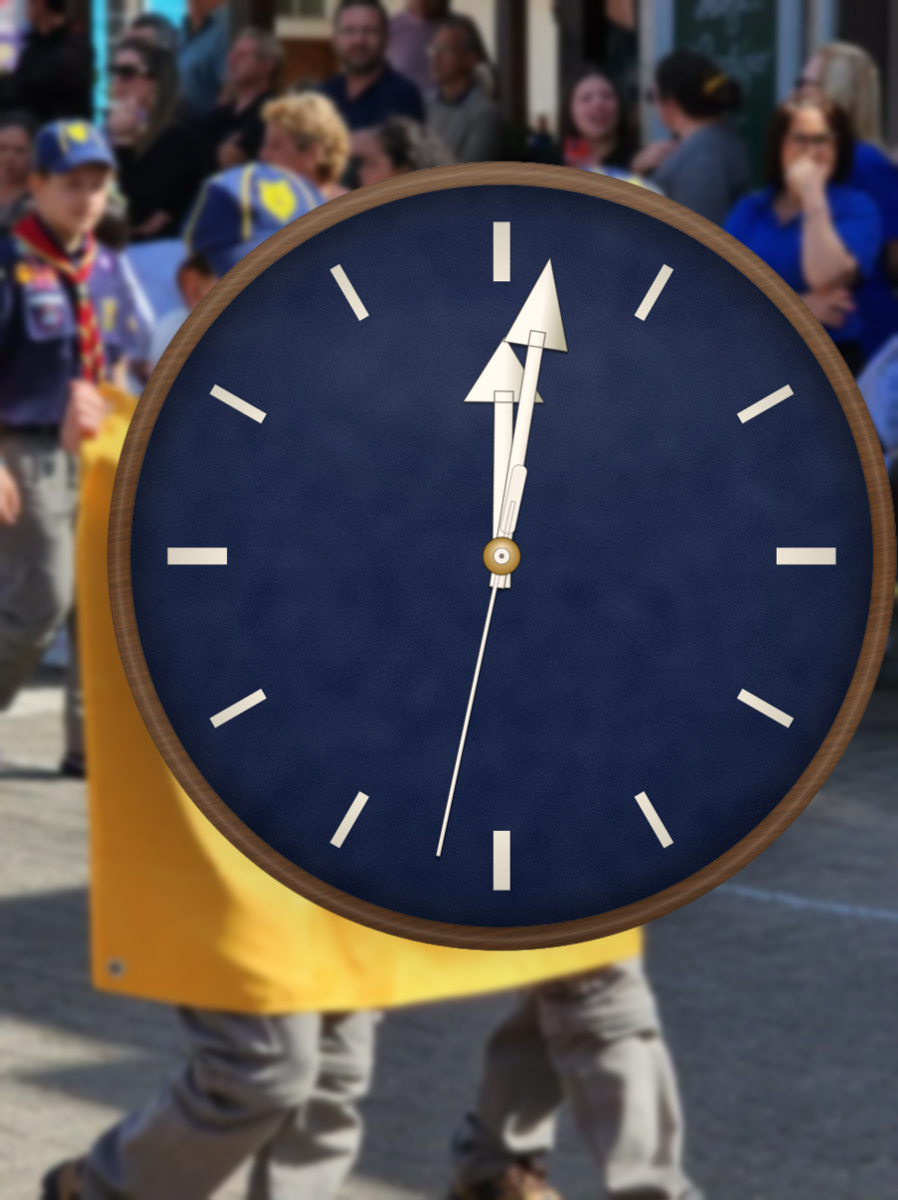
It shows {"hour": 12, "minute": 1, "second": 32}
